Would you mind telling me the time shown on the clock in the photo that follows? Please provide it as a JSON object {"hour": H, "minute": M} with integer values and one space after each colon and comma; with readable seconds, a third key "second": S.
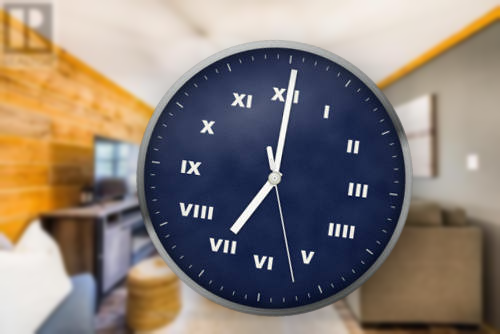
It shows {"hour": 7, "minute": 0, "second": 27}
